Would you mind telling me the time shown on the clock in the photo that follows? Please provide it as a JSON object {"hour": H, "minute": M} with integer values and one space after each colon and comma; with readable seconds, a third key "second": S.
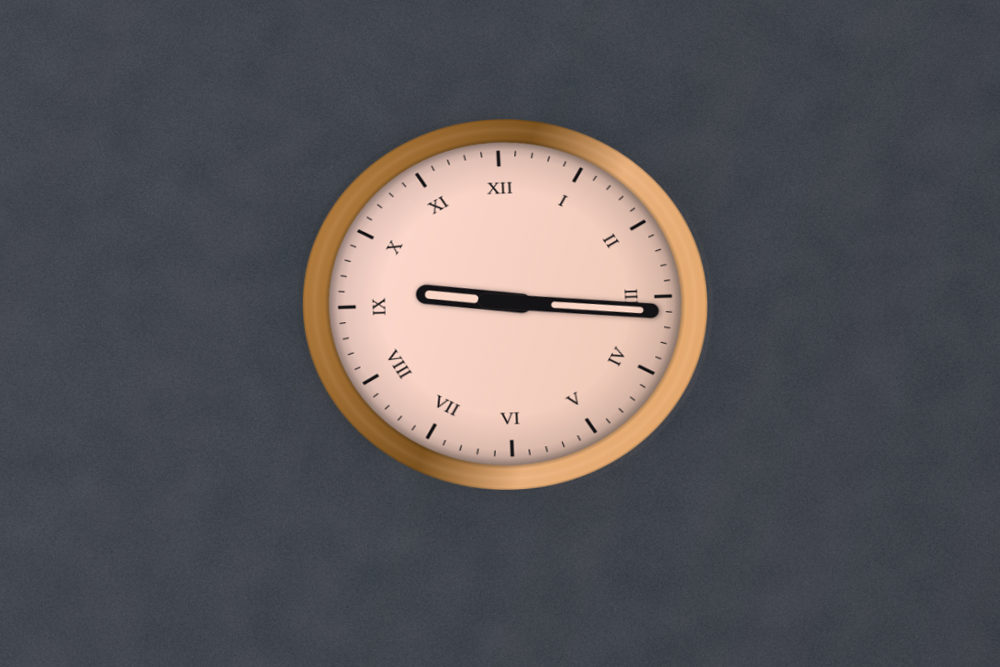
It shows {"hour": 9, "minute": 16}
